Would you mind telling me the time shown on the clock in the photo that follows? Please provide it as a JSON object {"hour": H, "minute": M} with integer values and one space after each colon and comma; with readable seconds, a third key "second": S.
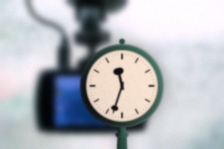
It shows {"hour": 11, "minute": 33}
